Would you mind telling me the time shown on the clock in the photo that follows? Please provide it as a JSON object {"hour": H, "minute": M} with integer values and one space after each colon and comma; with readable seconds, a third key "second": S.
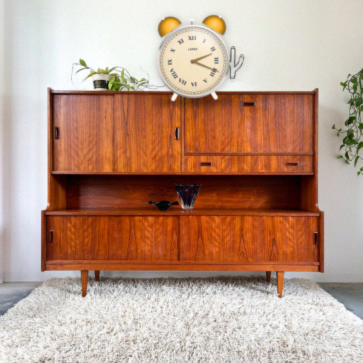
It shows {"hour": 2, "minute": 19}
